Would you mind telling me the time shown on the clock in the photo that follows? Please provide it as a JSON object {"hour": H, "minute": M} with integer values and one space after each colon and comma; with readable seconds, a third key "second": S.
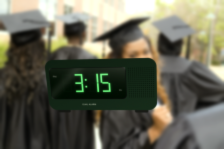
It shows {"hour": 3, "minute": 15}
